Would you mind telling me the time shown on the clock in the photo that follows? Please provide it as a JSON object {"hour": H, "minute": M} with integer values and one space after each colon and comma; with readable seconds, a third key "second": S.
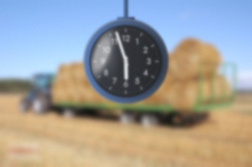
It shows {"hour": 5, "minute": 57}
